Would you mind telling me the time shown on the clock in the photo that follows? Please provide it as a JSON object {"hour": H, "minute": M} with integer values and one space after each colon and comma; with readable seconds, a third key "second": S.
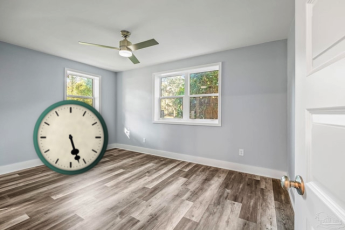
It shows {"hour": 5, "minute": 27}
